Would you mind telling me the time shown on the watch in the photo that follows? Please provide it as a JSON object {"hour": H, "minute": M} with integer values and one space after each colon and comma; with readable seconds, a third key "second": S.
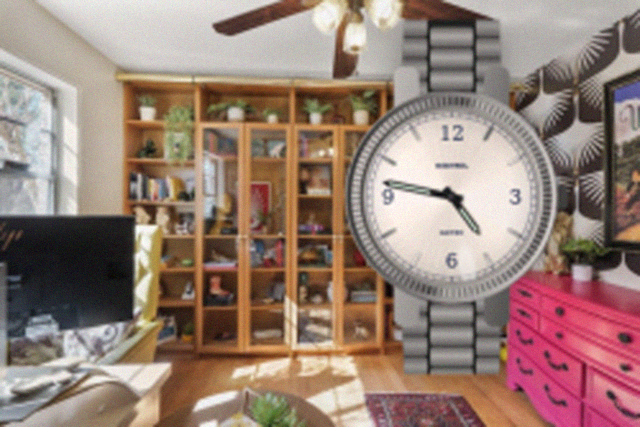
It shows {"hour": 4, "minute": 47}
